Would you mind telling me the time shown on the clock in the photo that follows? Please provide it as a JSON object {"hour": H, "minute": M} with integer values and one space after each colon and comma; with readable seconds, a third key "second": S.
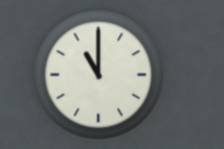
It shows {"hour": 11, "minute": 0}
